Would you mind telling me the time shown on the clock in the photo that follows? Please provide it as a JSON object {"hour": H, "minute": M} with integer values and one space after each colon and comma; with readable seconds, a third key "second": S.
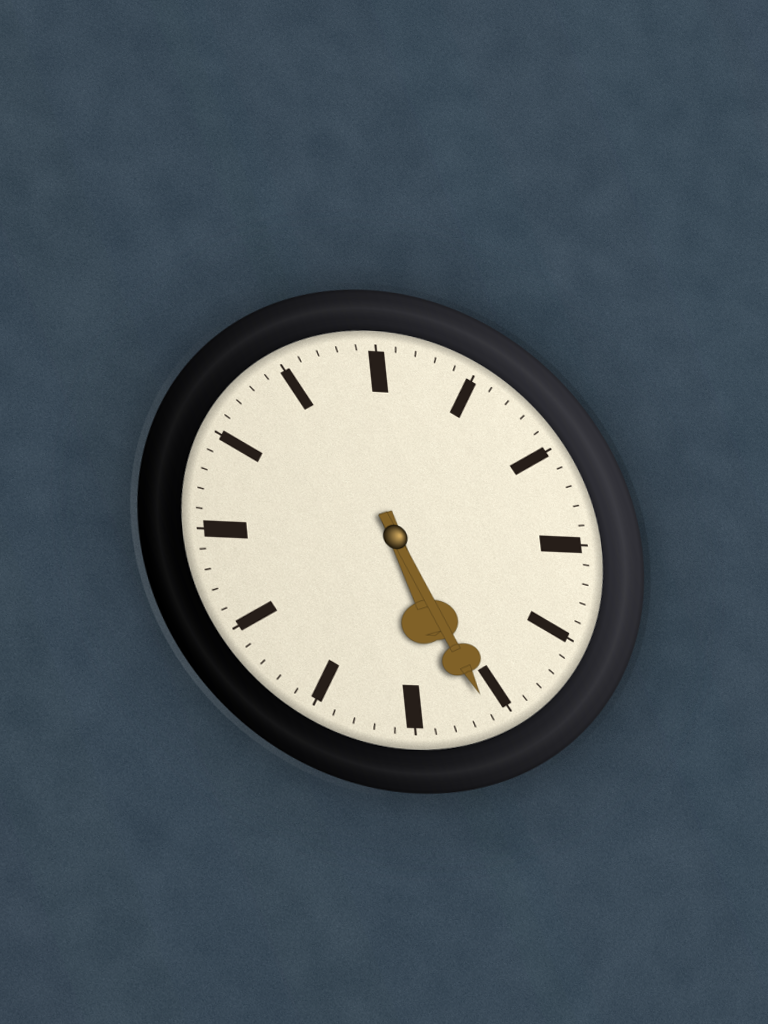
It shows {"hour": 5, "minute": 26}
